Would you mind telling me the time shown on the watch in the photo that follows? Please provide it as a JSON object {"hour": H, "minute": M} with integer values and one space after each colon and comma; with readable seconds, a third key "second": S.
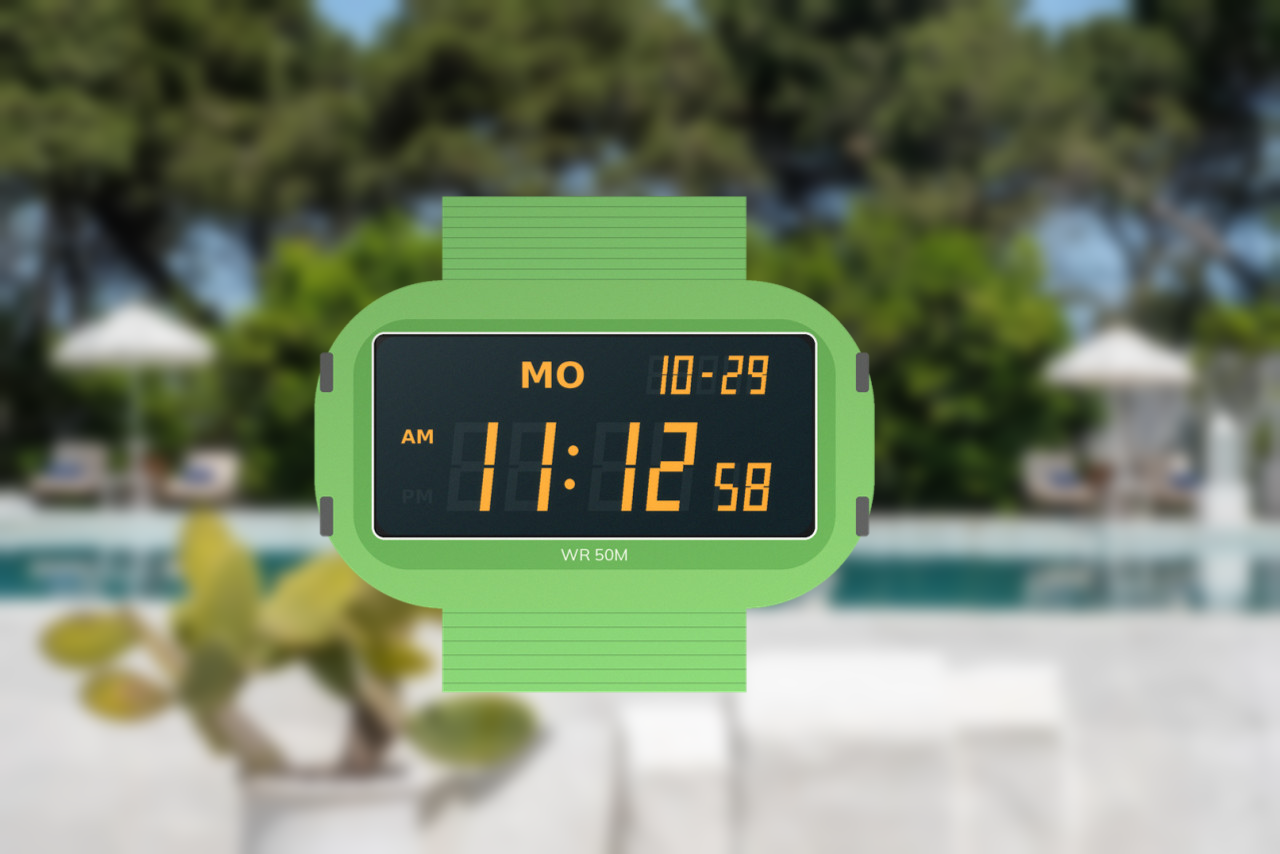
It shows {"hour": 11, "minute": 12, "second": 58}
